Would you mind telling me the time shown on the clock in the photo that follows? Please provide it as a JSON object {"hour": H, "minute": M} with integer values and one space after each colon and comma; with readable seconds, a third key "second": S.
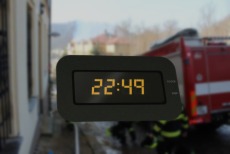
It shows {"hour": 22, "minute": 49}
